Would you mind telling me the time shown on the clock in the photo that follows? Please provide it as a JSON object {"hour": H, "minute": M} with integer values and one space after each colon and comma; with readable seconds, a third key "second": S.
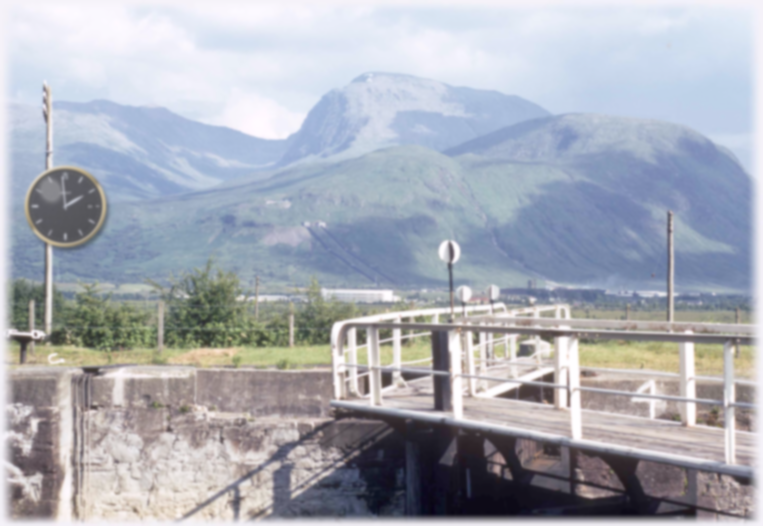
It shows {"hour": 1, "minute": 59}
